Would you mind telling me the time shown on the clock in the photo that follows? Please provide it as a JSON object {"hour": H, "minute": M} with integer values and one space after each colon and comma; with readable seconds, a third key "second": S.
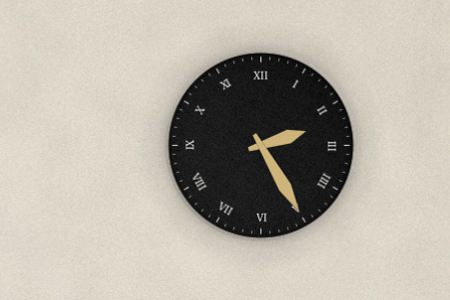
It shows {"hour": 2, "minute": 25}
